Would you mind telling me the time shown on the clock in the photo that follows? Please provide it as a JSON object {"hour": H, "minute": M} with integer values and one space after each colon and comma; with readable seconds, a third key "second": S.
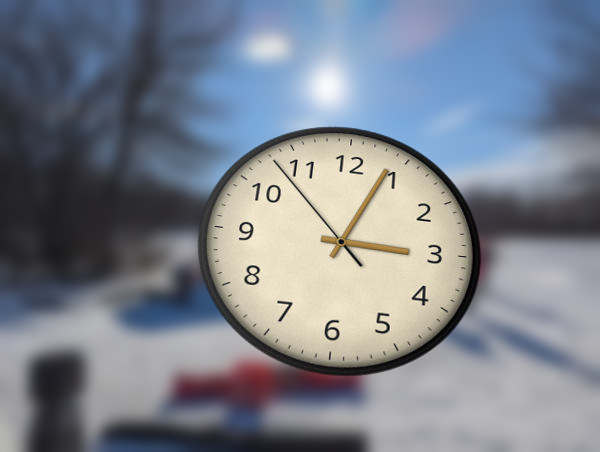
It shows {"hour": 3, "minute": 3, "second": 53}
